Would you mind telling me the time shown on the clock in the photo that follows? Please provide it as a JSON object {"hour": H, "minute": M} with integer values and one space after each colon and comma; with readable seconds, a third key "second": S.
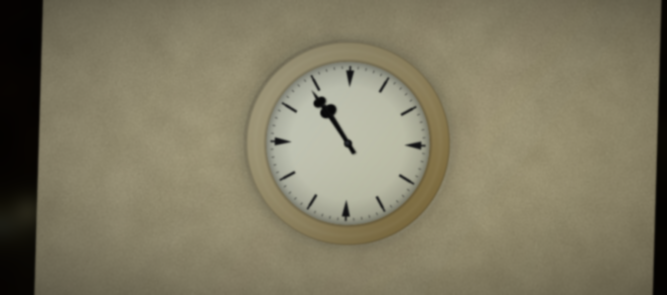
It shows {"hour": 10, "minute": 54}
